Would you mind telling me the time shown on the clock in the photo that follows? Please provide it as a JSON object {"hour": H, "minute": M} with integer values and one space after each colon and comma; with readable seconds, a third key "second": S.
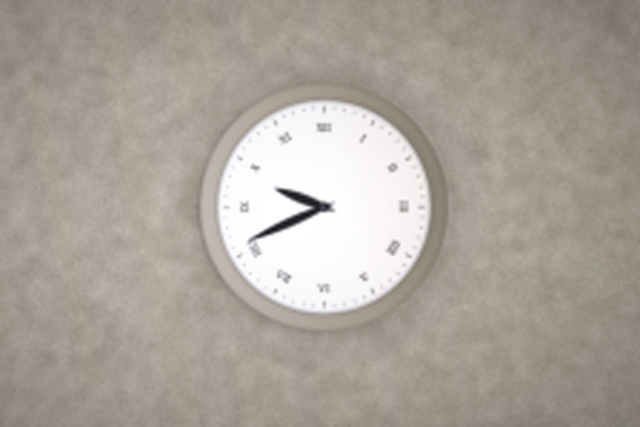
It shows {"hour": 9, "minute": 41}
